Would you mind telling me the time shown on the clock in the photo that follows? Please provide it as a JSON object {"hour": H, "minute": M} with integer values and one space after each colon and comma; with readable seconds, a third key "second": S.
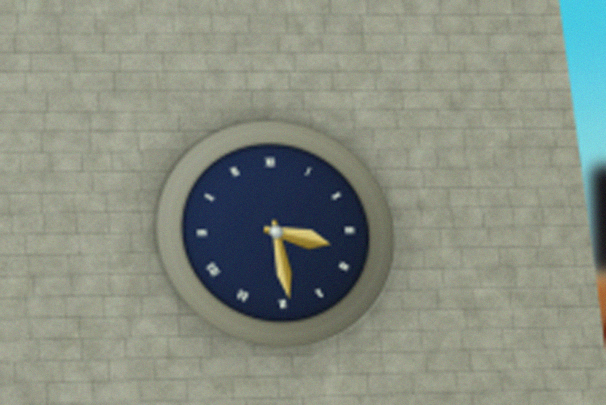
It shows {"hour": 3, "minute": 29}
